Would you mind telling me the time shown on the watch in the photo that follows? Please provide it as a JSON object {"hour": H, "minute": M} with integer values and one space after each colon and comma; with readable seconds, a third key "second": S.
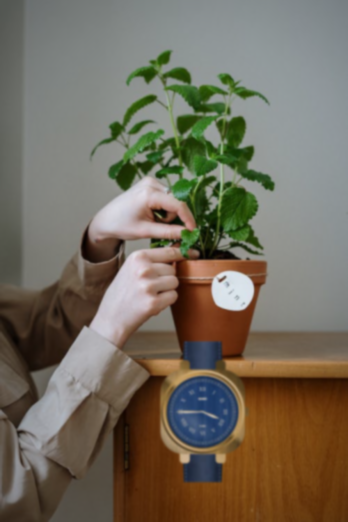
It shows {"hour": 3, "minute": 45}
